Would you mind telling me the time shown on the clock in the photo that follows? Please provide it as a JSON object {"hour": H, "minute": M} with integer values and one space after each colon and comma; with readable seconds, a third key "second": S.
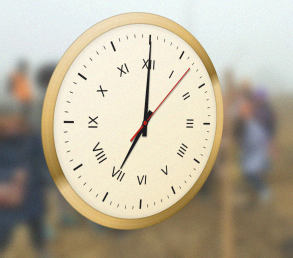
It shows {"hour": 7, "minute": 0, "second": 7}
